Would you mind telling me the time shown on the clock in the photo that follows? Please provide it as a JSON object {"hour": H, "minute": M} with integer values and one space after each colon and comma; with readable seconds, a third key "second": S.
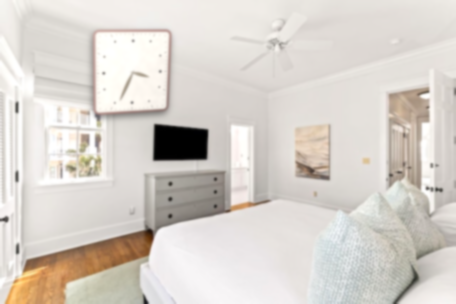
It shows {"hour": 3, "minute": 34}
